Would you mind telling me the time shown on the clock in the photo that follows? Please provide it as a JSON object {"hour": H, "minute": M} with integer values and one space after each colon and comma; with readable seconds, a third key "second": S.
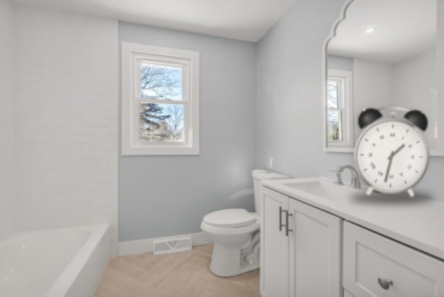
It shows {"hour": 1, "minute": 32}
